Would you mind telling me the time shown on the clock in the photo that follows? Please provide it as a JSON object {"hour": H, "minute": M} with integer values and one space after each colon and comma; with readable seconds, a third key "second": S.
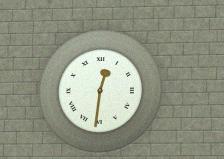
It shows {"hour": 12, "minute": 31}
